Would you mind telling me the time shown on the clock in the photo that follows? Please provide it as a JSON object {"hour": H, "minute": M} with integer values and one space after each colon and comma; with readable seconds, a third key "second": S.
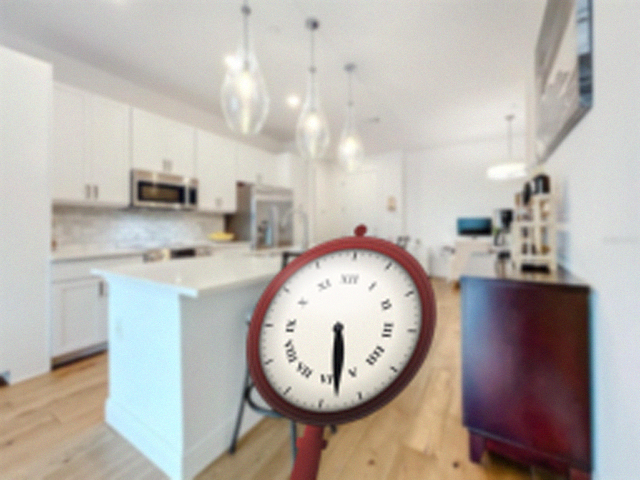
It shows {"hour": 5, "minute": 28}
